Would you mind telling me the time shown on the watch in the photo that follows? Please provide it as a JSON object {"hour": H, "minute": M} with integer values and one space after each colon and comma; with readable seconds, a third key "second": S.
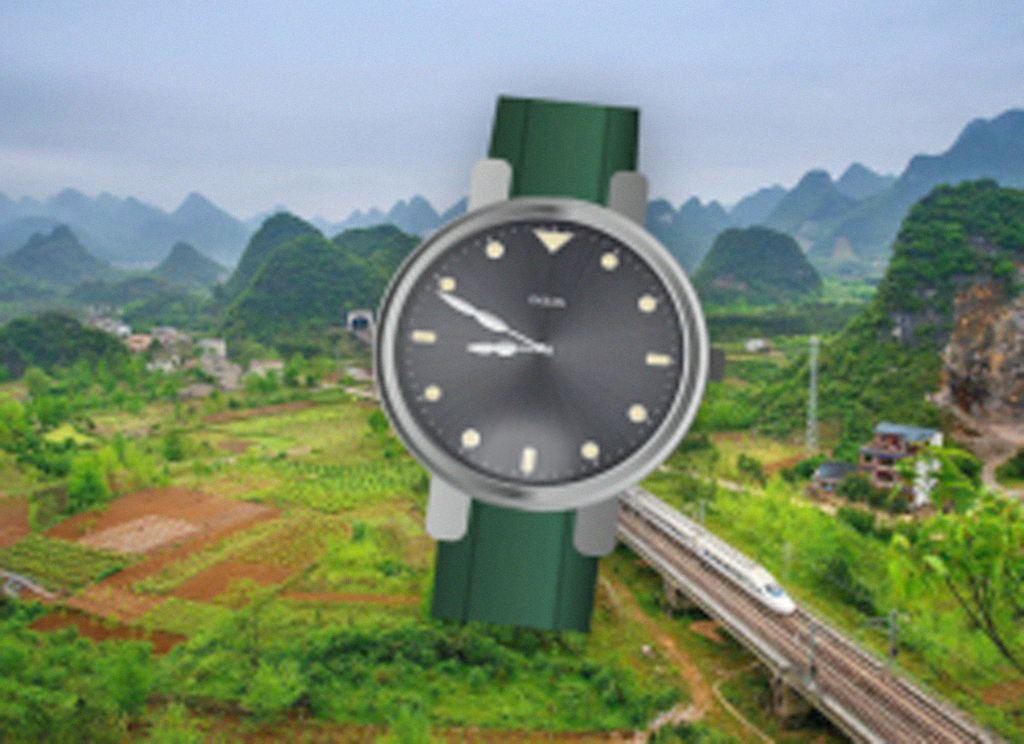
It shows {"hour": 8, "minute": 49}
